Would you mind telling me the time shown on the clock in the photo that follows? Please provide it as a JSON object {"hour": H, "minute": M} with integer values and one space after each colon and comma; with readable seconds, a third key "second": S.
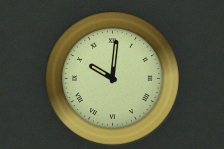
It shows {"hour": 10, "minute": 1}
